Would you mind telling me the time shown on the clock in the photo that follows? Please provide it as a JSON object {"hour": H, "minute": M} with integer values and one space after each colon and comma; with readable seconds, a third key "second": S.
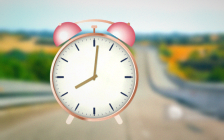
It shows {"hour": 8, "minute": 1}
